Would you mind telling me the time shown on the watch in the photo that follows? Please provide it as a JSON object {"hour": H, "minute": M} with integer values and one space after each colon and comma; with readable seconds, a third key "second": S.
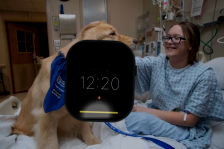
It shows {"hour": 12, "minute": 20}
